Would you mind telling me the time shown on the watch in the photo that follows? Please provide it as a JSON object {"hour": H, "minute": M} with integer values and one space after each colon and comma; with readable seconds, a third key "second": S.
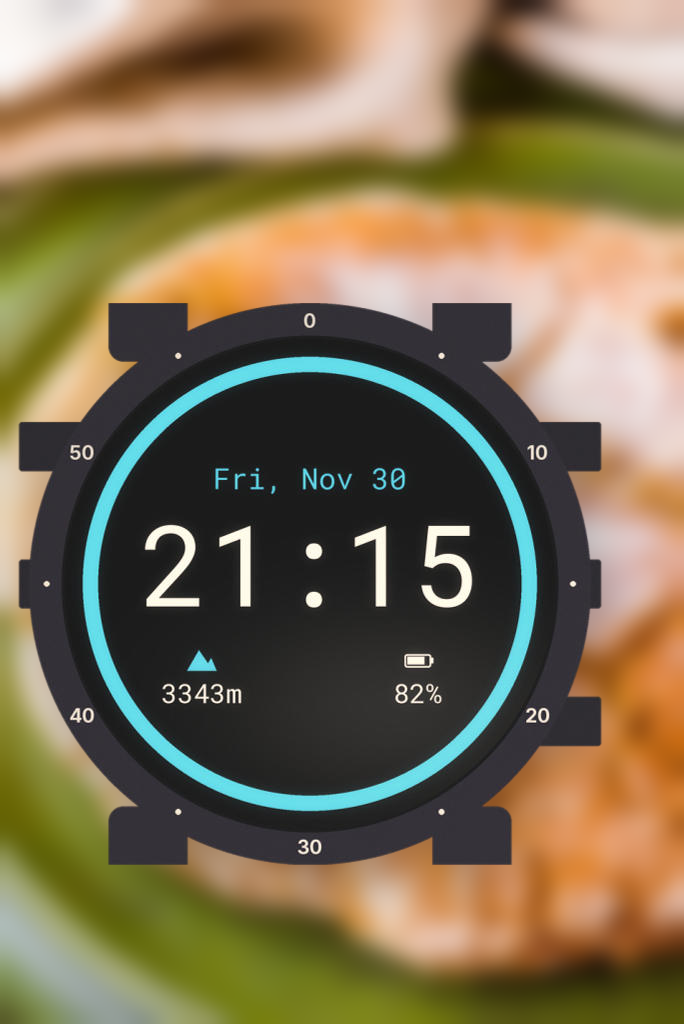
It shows {"hour": 21, "minute": 15}
